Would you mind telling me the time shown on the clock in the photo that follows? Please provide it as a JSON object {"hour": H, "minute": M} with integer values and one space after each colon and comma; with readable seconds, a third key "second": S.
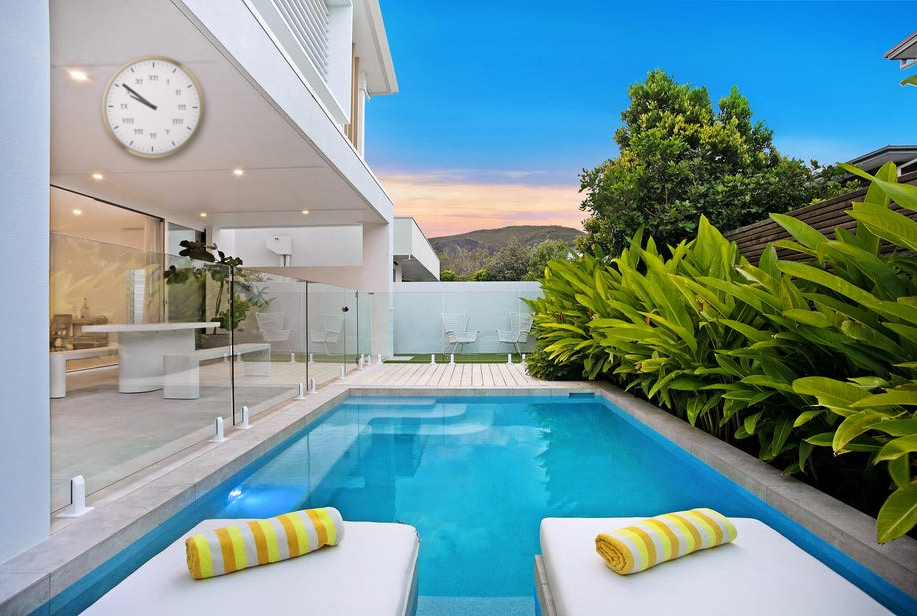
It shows {"hour": 9, "minute": 51}
